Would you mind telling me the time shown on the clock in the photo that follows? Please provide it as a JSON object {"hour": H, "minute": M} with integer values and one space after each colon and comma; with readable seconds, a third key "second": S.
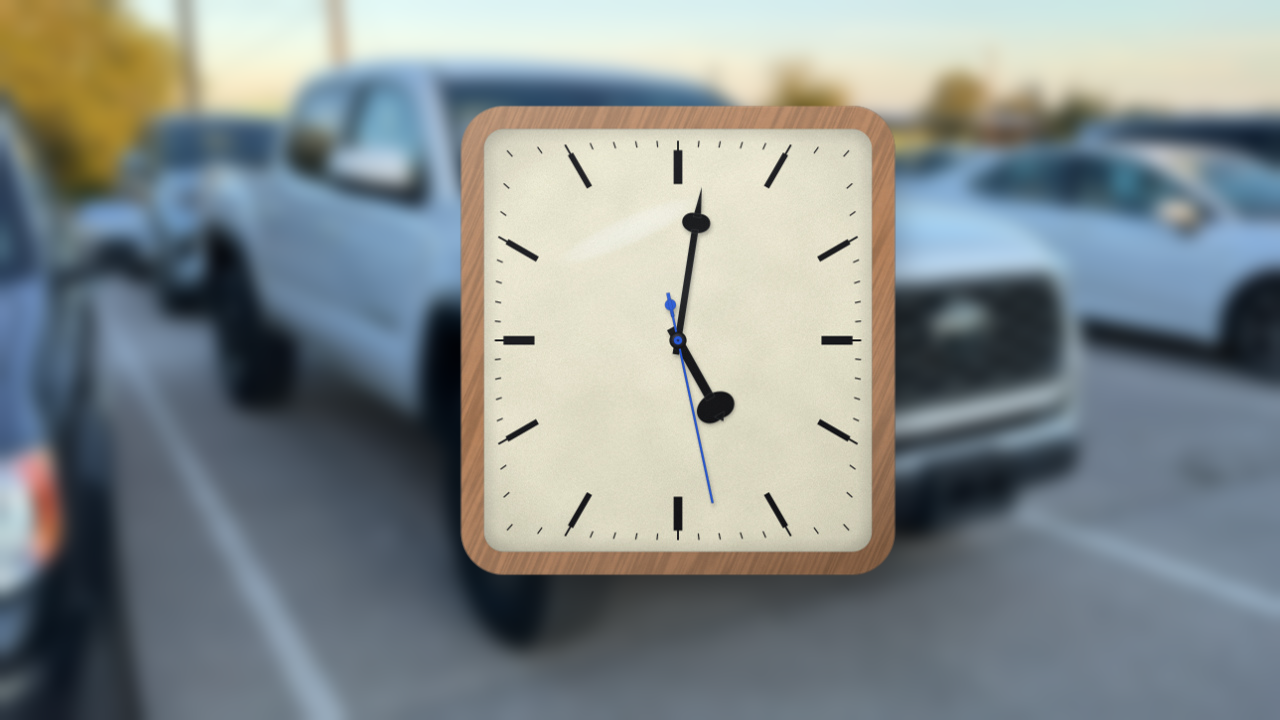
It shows {"hour": 5, "minute": 1, "second": 28}
